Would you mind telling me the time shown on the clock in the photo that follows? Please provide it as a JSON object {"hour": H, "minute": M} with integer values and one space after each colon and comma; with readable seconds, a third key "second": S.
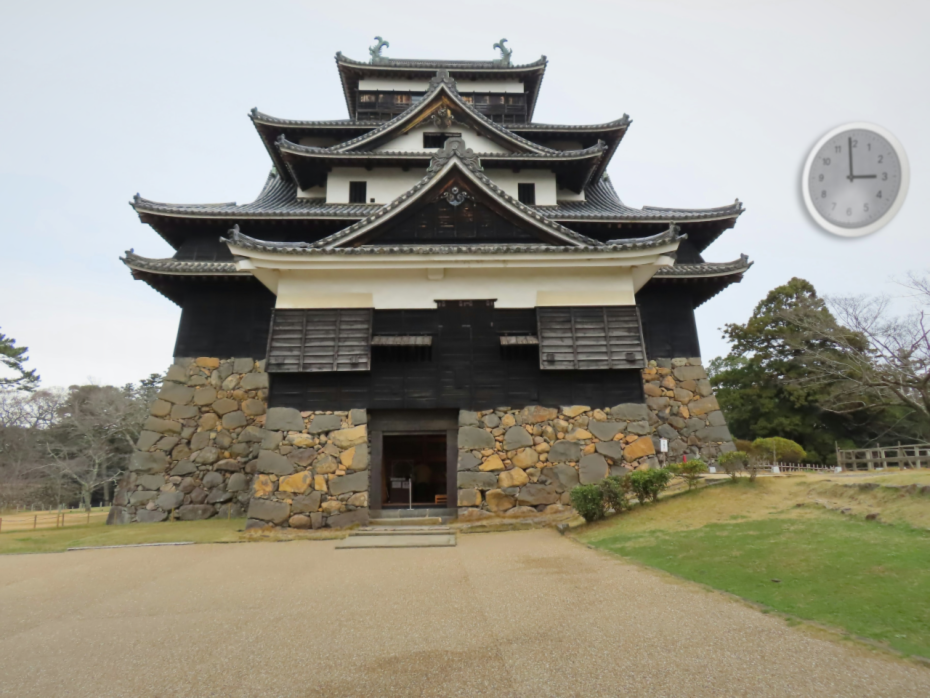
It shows {"hour": 2, "minute": 59}
